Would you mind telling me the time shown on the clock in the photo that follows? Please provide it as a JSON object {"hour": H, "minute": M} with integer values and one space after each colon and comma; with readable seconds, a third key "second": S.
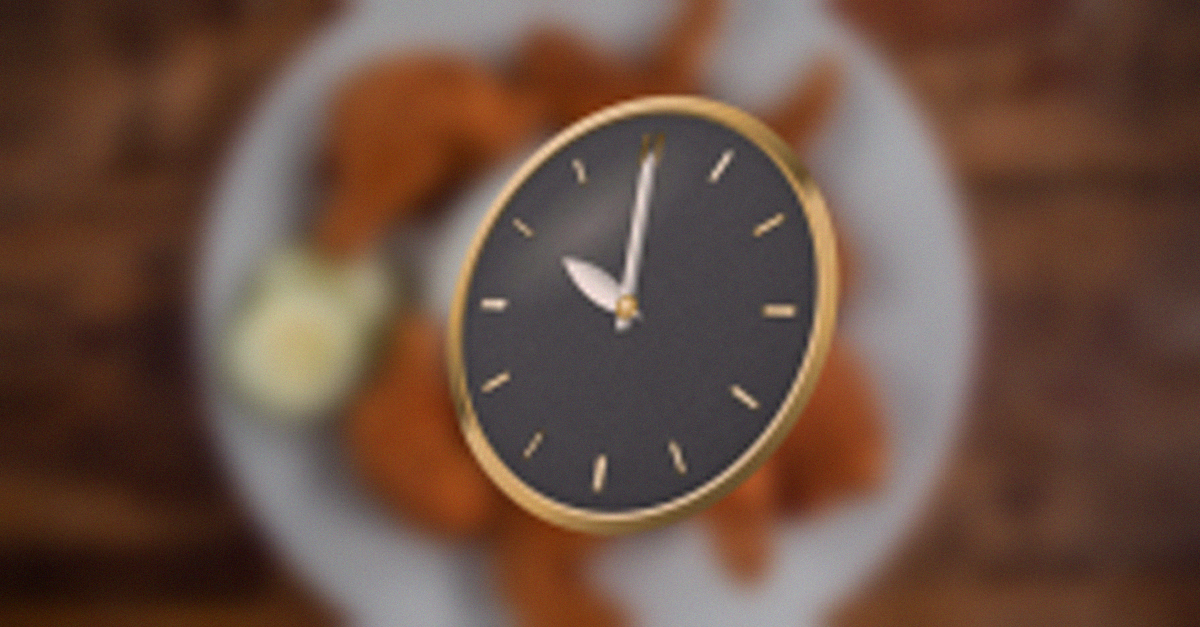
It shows {"hour": 10, "minute": 0}
